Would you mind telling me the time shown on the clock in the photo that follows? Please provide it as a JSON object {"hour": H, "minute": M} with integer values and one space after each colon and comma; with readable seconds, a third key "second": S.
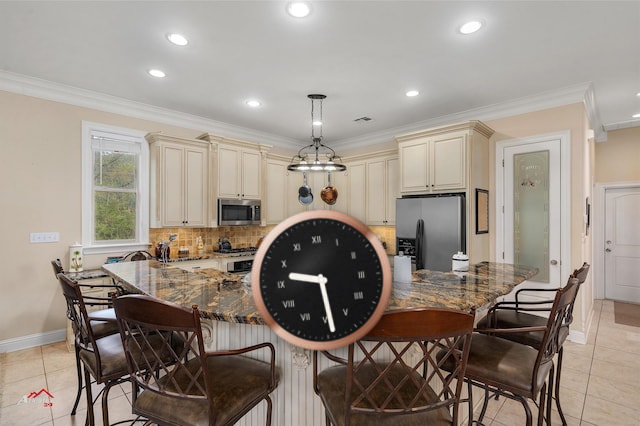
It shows {"hour": 9, "minute": 29}
